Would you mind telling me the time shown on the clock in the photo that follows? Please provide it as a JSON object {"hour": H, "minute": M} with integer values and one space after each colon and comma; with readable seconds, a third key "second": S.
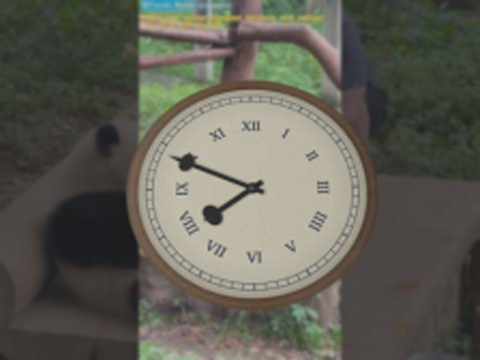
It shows {"hour": 7, "minute": 49}
